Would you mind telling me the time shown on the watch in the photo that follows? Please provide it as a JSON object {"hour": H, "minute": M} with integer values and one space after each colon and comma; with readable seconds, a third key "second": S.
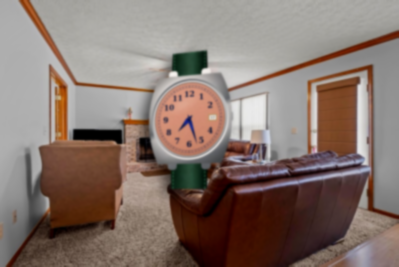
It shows {"hour": 7, "minute": 27}
